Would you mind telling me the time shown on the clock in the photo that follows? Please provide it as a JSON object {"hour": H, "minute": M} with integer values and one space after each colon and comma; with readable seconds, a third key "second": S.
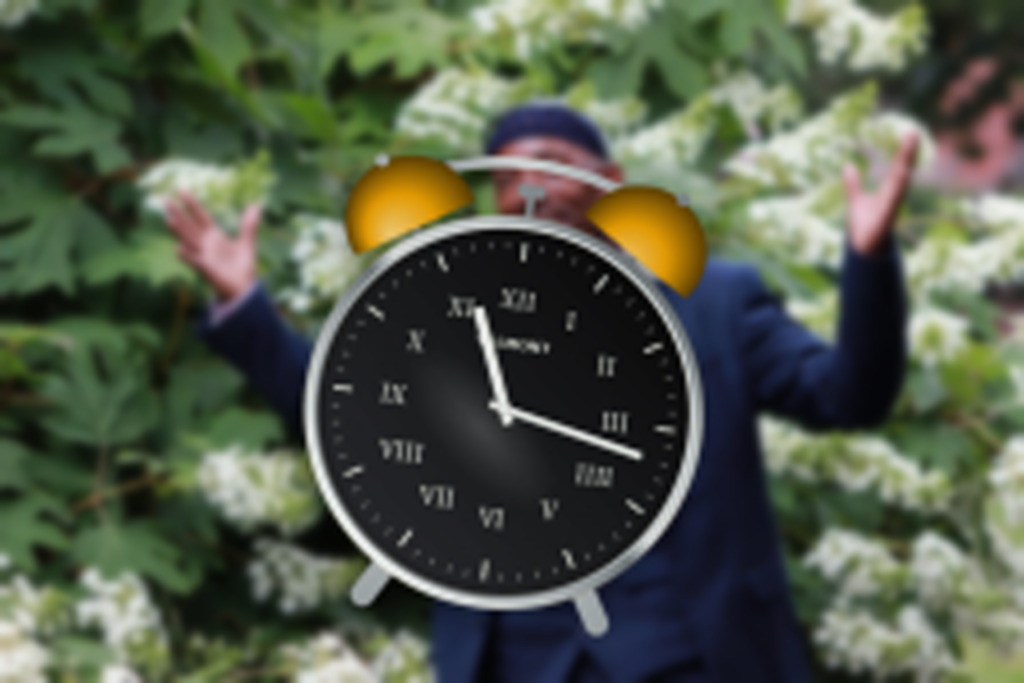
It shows {"hour": 11, "minute": 17}
